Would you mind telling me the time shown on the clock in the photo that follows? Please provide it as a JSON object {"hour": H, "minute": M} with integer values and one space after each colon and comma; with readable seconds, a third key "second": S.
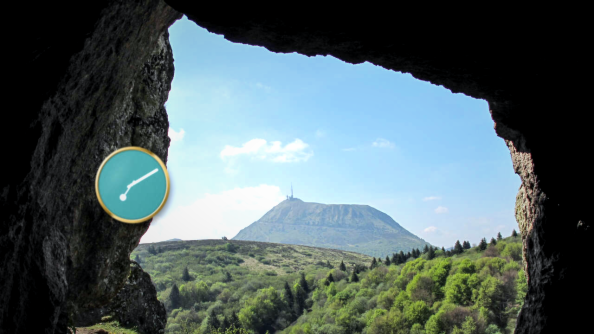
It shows {"hour": 7, "minute": 10}
